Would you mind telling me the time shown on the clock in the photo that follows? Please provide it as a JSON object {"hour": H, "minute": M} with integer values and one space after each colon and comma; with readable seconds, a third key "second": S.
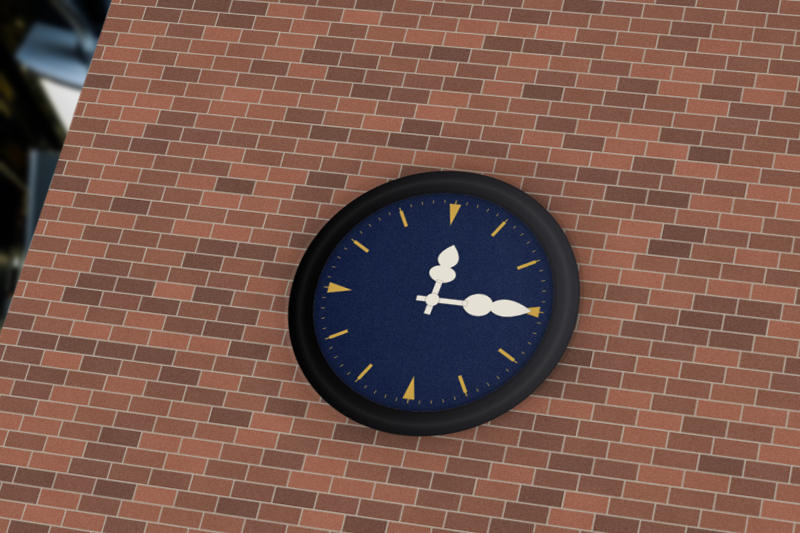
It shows {"hour": 12, "minute": 15}
